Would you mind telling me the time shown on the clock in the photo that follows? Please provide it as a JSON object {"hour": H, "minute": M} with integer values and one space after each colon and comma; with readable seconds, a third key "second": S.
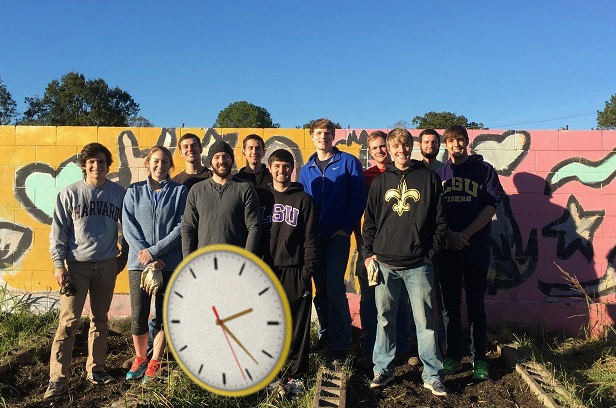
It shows {"hour": 2, "minute": 22, "second": 26}
